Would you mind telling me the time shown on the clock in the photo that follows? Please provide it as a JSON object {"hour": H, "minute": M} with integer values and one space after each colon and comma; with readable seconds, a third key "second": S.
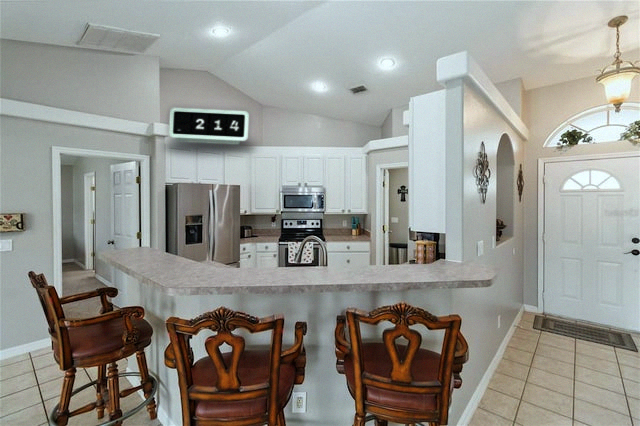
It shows {"hour": 2, "minute": 14}
